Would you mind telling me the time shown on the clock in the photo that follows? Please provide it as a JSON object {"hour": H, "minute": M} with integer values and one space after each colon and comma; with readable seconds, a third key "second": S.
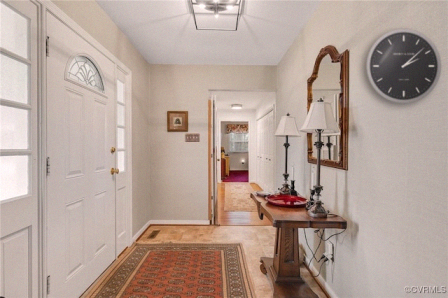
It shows {"hour": 2, "minute": 8}
